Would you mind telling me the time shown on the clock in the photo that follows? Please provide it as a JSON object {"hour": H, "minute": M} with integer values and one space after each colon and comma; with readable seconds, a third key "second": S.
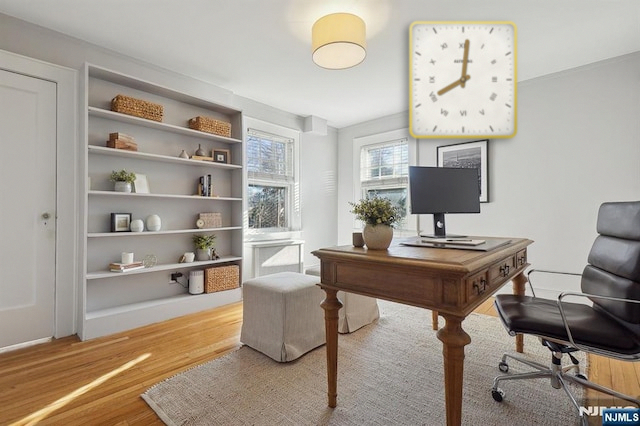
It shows {"hour": 8, "minute": 1}
